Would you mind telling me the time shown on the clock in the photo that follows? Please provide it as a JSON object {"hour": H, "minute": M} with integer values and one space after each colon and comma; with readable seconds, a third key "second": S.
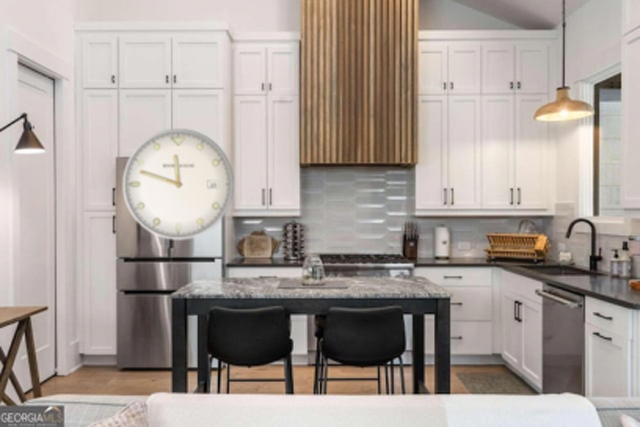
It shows {"hour": 11, "minute": 48}
